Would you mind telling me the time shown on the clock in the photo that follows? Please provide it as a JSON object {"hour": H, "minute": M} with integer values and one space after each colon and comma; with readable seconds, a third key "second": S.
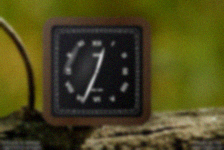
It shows {"hour": 12, "minute": 34}
